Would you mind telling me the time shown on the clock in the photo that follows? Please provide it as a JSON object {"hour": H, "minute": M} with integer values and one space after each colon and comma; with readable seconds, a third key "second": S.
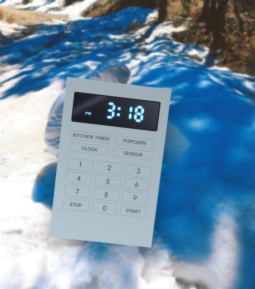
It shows {"hour": 3, "minute": 18}
